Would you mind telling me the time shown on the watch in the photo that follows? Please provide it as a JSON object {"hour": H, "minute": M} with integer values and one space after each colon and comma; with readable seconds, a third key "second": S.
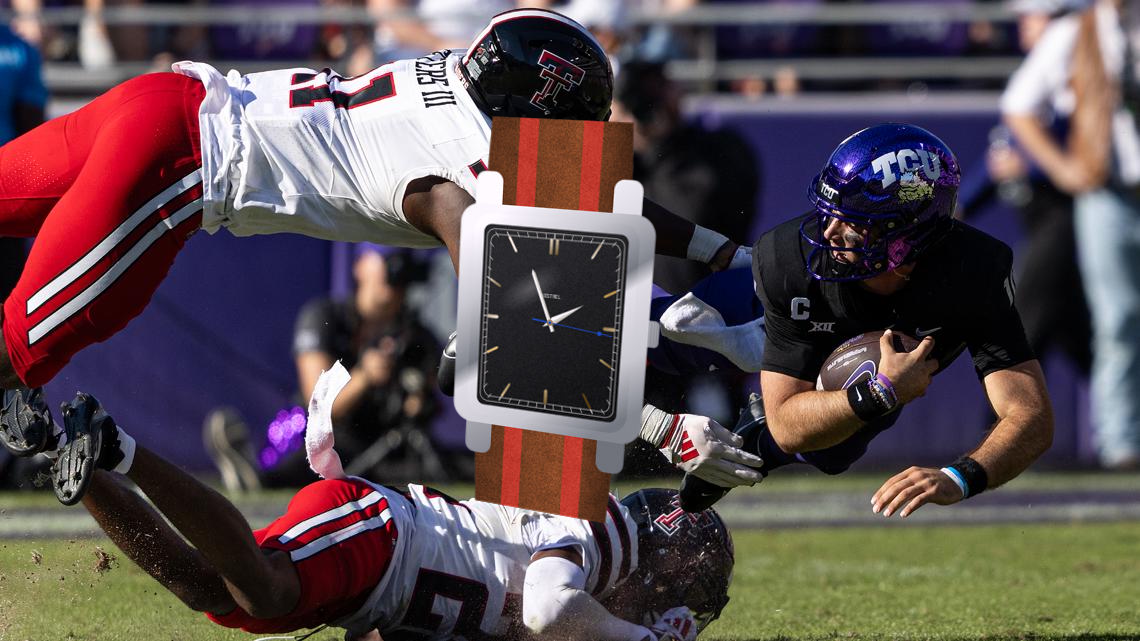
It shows {"hour": 1, "minute": 56, "second": 16}
